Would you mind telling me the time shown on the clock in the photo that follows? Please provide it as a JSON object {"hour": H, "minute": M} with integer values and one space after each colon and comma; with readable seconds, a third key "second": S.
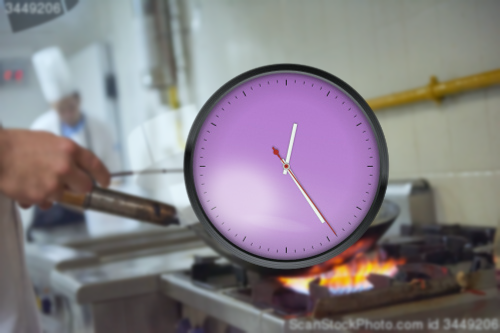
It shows {"hour": 12, "minute": 24, "second": 24}
